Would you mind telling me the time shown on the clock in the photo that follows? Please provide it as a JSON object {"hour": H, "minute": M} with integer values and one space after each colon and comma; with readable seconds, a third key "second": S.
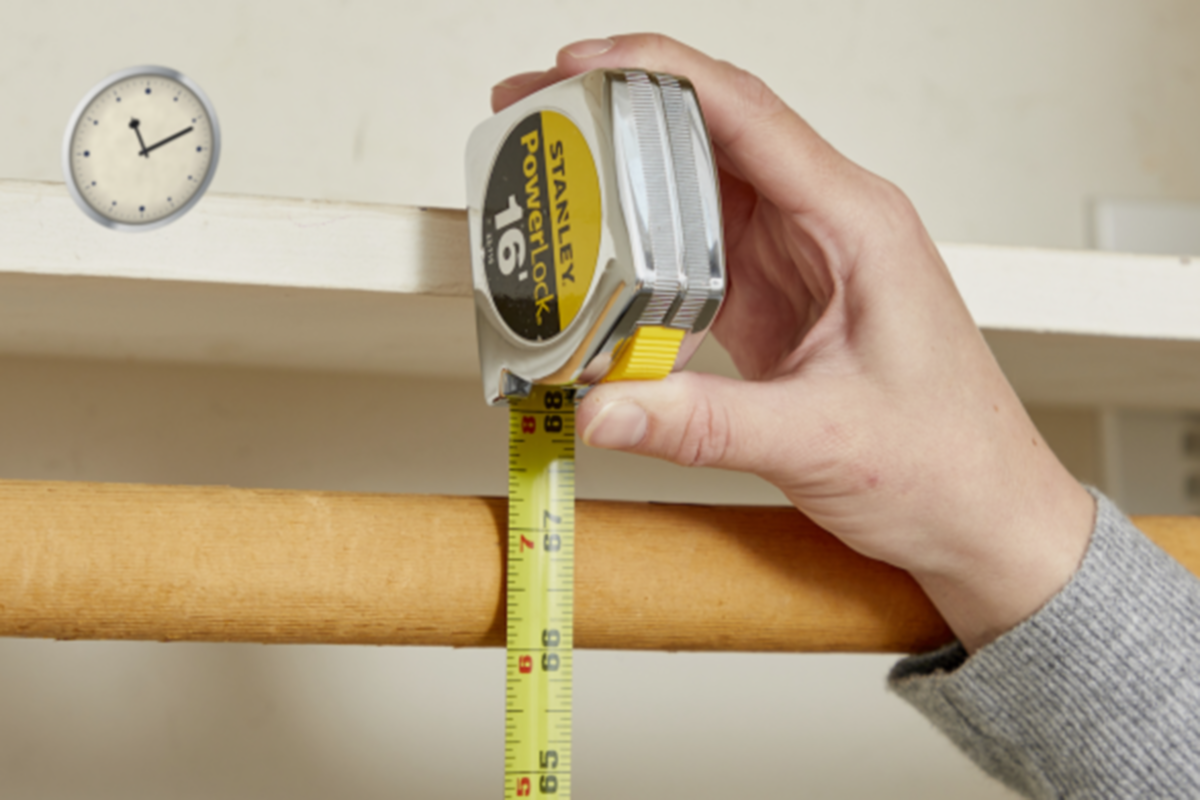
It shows {"hour": 11, "minute": 11}
